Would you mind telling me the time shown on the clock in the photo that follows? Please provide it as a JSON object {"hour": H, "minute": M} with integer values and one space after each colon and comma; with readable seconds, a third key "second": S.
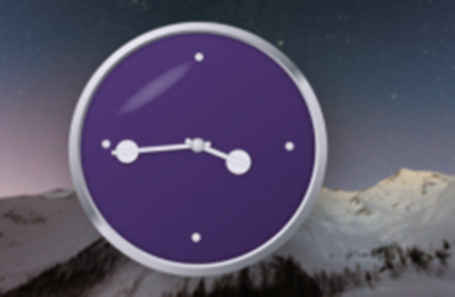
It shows {"hour": 3, "minute": 44}
